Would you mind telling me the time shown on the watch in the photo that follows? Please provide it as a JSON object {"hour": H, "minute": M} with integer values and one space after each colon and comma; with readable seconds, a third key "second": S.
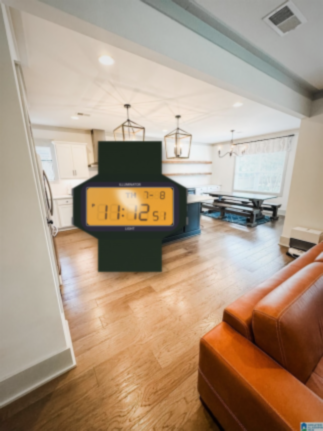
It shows {"hour": 11, "minute": 12, "second": 51}
